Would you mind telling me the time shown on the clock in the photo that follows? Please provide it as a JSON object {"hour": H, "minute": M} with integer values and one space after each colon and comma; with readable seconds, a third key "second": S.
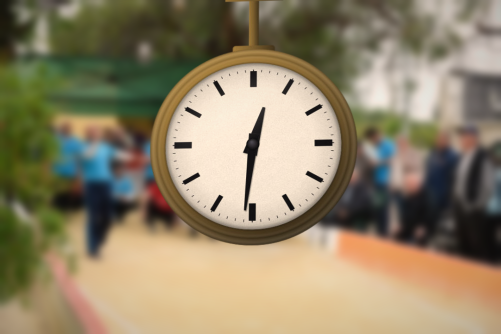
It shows {"hour": 12, "minute": 31}
